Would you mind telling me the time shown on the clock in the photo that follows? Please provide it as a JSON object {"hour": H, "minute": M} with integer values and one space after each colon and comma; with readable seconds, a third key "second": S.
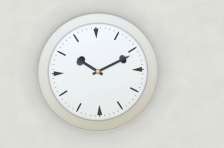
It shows {"hour": 10, "minute": 11}
